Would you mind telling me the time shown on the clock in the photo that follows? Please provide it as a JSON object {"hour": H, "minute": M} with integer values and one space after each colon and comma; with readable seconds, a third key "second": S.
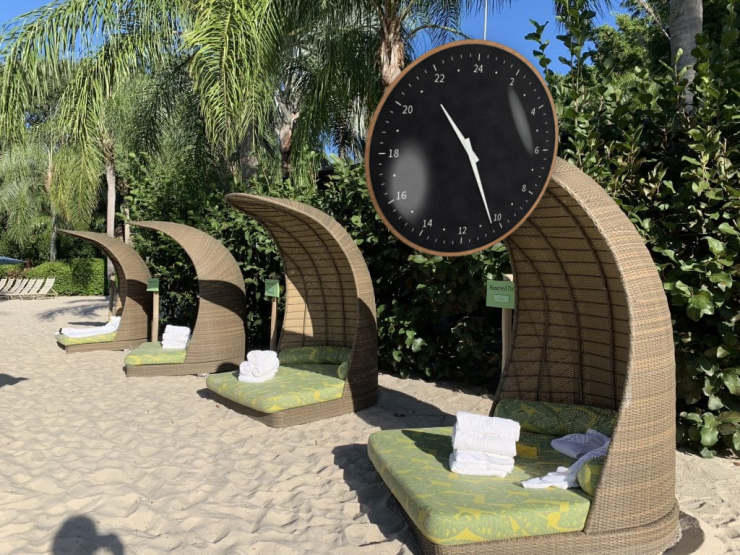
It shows {"hour": 21, "minute": 26}
